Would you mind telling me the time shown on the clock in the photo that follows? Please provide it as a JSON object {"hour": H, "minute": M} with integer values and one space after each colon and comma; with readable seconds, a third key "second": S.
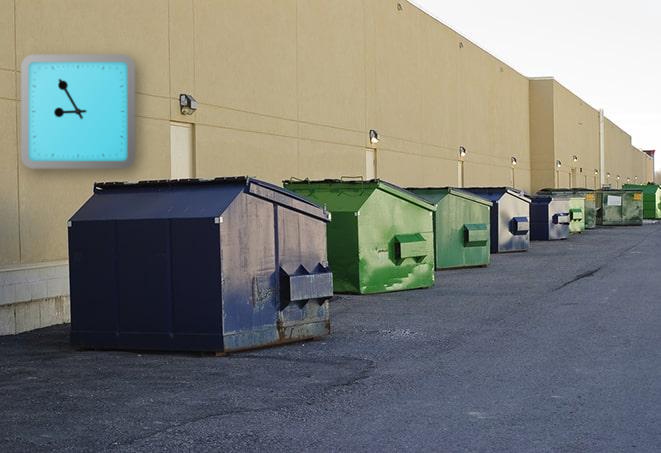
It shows {"hour": 8, "minute": 55}
